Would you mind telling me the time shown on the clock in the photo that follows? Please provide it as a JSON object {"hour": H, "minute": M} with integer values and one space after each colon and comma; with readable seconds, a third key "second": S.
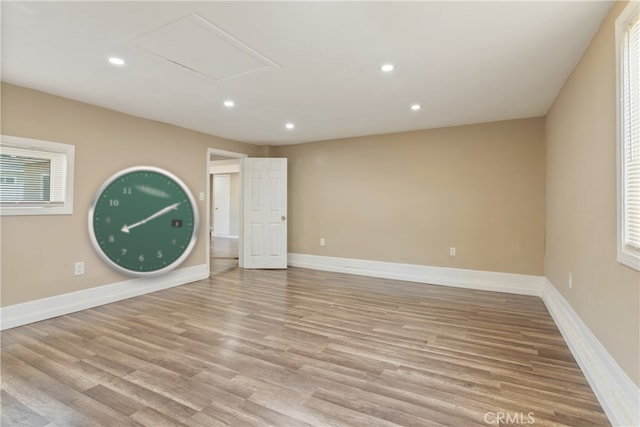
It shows {"hour": 8, "minute": 10}
